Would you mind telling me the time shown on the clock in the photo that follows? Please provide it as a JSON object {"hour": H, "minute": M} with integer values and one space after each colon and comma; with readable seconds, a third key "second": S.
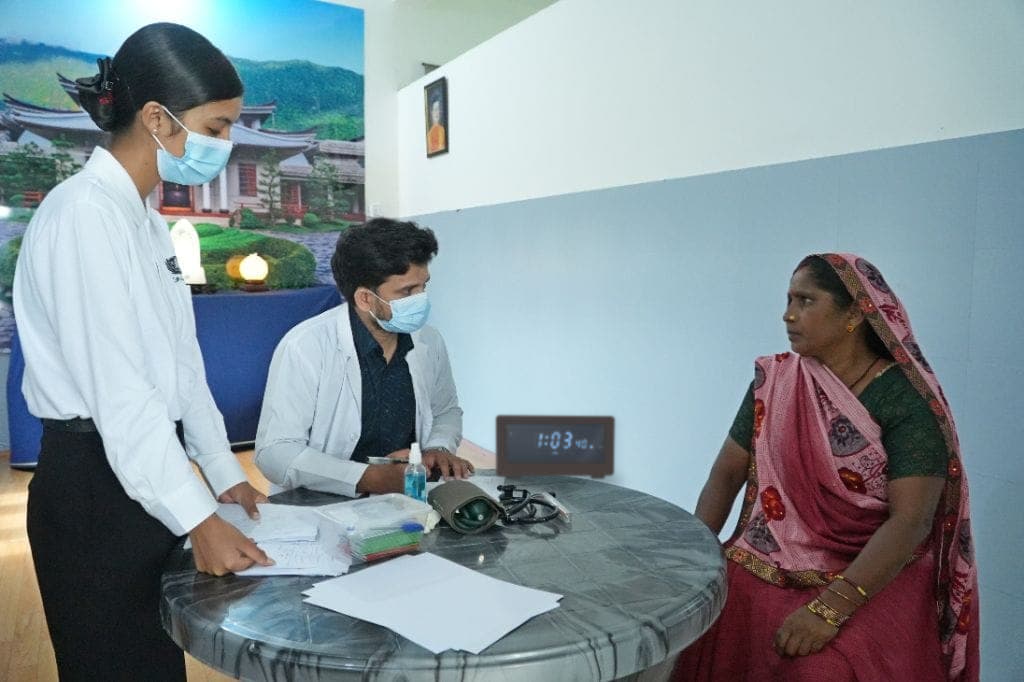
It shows {"hour": 1, "minute": 3}
